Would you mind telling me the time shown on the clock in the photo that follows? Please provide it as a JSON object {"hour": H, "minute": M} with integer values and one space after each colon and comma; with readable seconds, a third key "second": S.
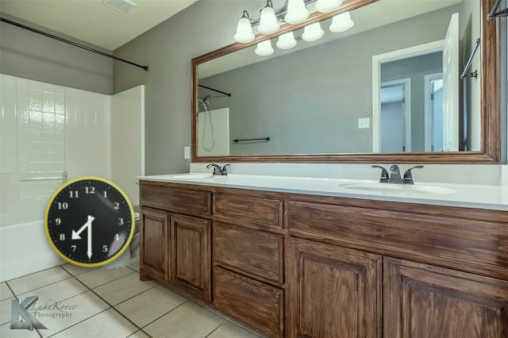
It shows {"hour": 7, "minute": 30}
